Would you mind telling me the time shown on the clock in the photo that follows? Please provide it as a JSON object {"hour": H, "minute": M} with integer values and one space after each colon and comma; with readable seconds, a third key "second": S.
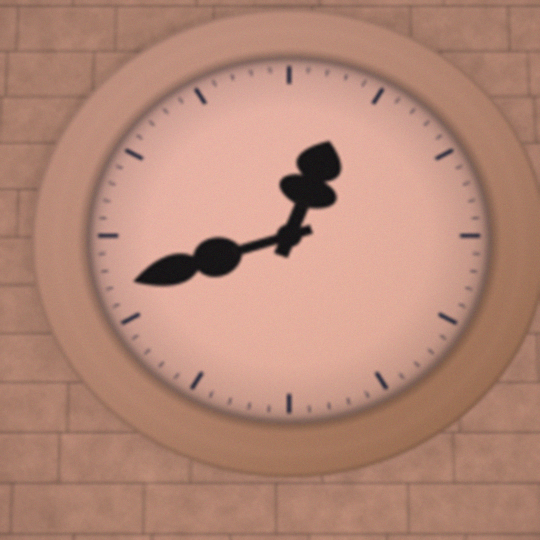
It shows {"hour": 12, "minute": 42}
